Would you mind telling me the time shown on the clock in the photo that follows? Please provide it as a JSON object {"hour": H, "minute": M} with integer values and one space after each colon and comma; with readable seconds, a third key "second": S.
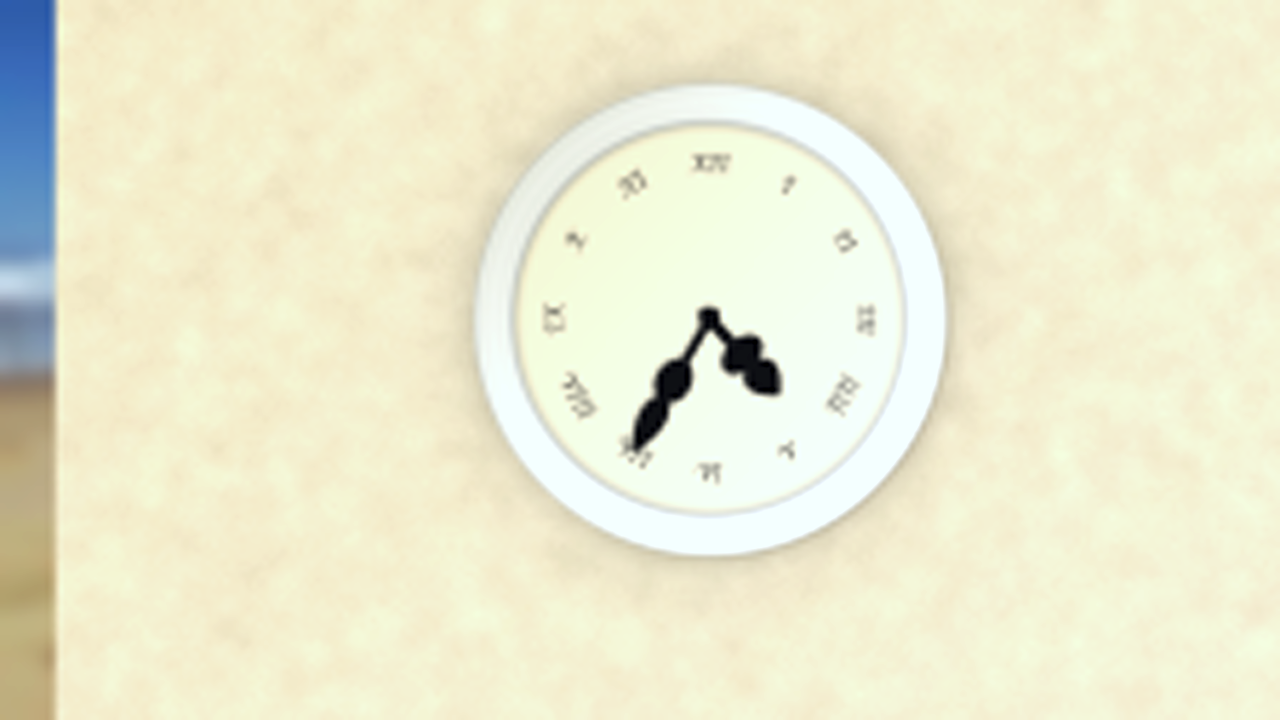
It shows {"hour": 4, "minute": 35}
